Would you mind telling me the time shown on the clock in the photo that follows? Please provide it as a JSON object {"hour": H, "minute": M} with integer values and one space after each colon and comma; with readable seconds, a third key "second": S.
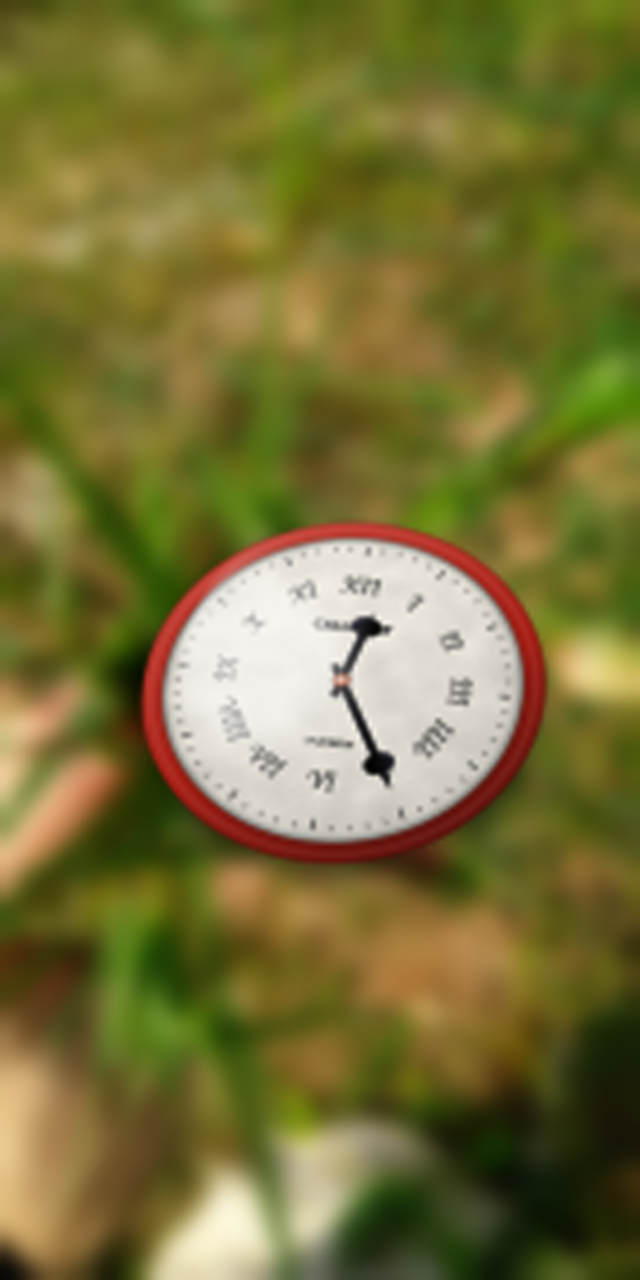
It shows {"hour": 12, "minute": 25}
